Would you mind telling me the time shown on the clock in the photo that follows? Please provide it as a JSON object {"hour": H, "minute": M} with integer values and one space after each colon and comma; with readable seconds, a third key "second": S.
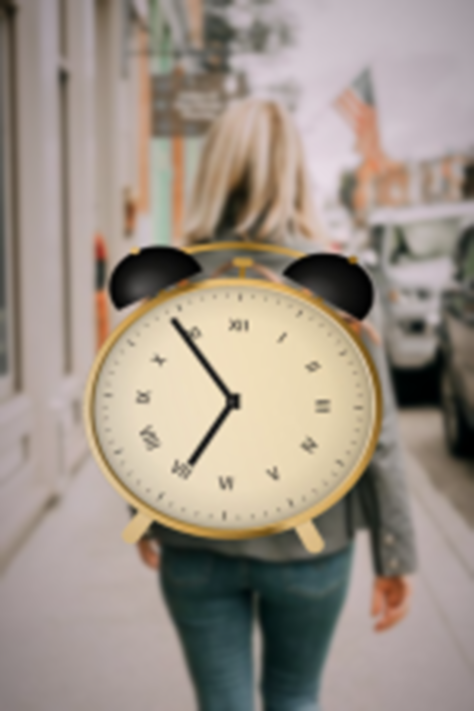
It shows {"hour": 6, "minute": 54}
